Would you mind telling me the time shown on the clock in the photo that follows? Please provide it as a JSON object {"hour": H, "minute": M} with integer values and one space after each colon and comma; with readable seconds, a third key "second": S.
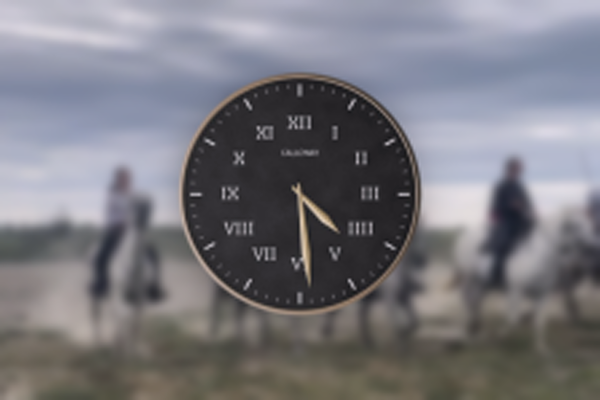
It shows {"hour": 4, "minute": 29}
